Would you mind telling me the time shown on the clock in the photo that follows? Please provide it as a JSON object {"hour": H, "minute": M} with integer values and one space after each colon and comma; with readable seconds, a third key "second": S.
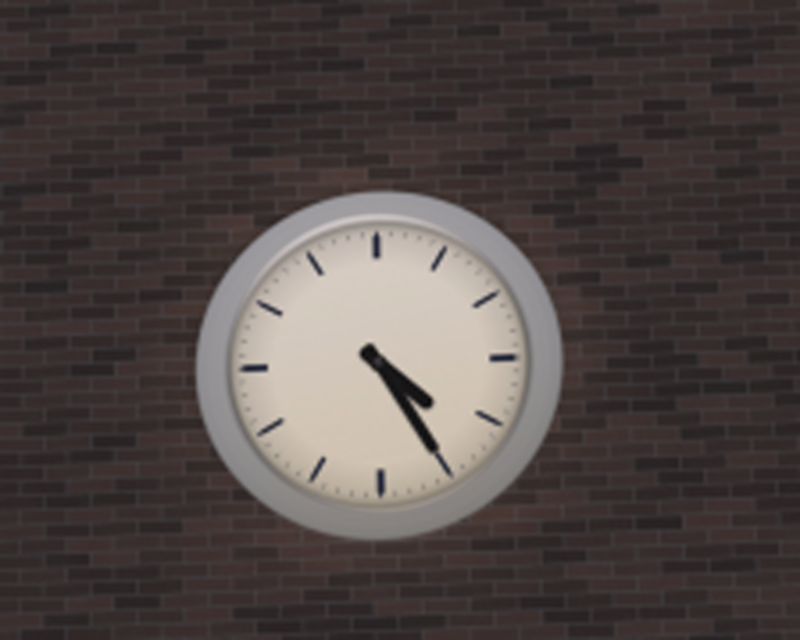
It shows {"hour": 4, "minute": 25}
